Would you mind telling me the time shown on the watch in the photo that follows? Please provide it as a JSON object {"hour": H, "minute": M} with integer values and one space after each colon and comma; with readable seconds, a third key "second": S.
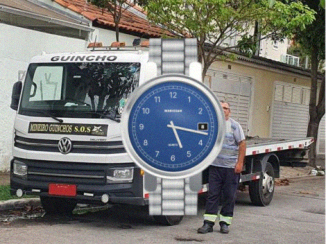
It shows {"hour": 5, "minute": 17}
